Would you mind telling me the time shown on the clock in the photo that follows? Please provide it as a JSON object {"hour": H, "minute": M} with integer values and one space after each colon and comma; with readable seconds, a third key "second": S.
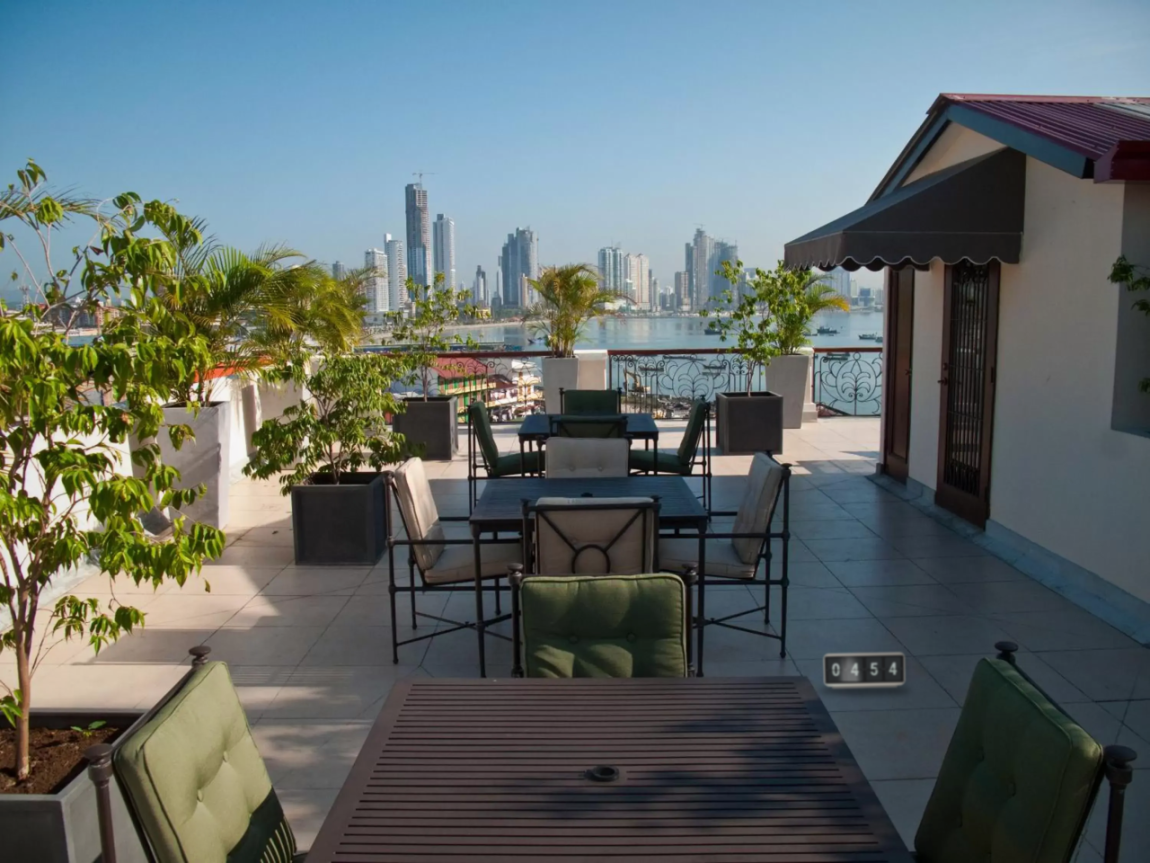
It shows {"hour": 4, "minute": 54}
